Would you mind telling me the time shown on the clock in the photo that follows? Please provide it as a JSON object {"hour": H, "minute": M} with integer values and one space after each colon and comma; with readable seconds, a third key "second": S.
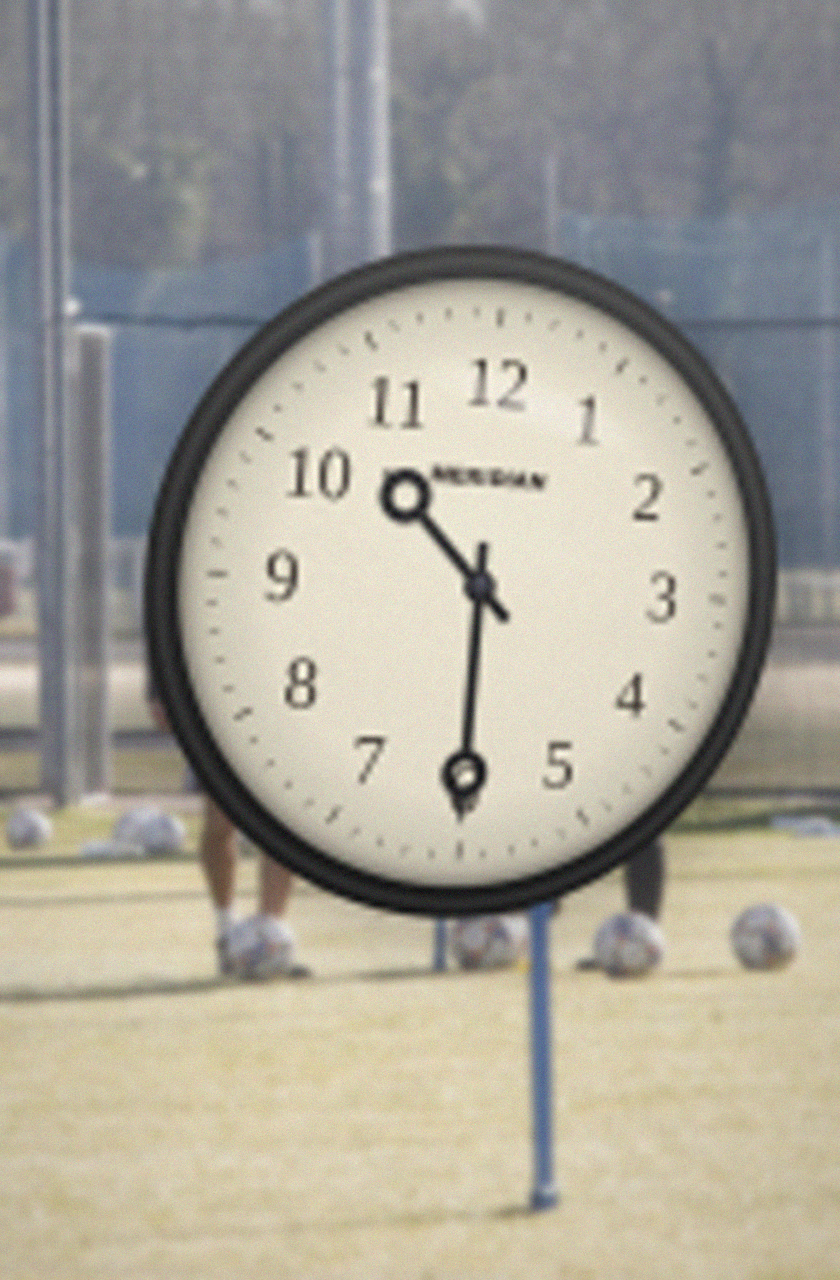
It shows {"hour": 10, "minute": 30}
